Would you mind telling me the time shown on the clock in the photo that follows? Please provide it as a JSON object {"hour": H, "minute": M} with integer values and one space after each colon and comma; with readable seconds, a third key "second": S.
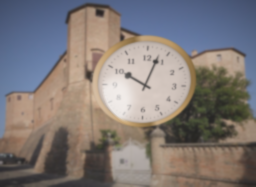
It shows {"hour": 10, "minute": 3}
